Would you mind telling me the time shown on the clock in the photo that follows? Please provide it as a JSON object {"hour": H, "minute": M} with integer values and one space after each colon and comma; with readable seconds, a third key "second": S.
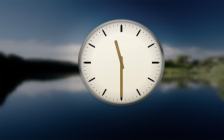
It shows {"hour": 11, "minute": 30}
